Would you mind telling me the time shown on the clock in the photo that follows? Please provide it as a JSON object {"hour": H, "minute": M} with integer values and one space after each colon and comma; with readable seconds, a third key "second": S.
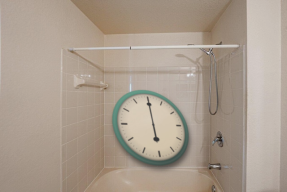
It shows {"hour": 6, "minute": 0}
